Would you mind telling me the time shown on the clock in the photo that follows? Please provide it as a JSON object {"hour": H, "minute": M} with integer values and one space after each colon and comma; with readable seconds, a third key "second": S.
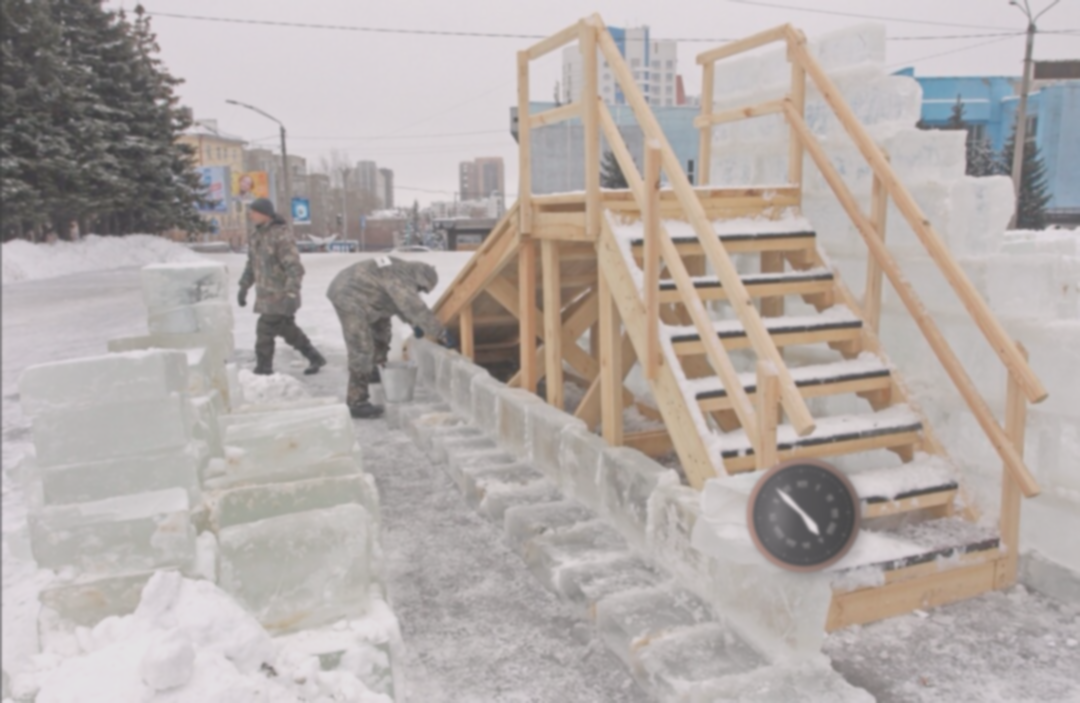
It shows {"hour": 4, "minute": 53}
